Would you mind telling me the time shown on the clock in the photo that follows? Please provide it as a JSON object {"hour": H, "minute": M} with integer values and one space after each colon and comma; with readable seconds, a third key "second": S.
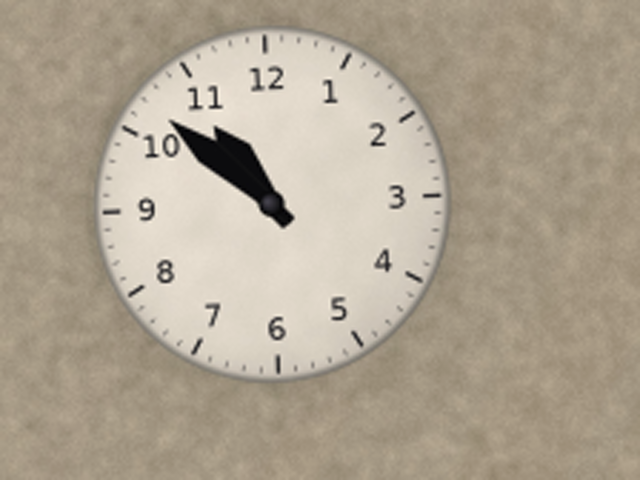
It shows {"hour": 10, "minute": 52}
